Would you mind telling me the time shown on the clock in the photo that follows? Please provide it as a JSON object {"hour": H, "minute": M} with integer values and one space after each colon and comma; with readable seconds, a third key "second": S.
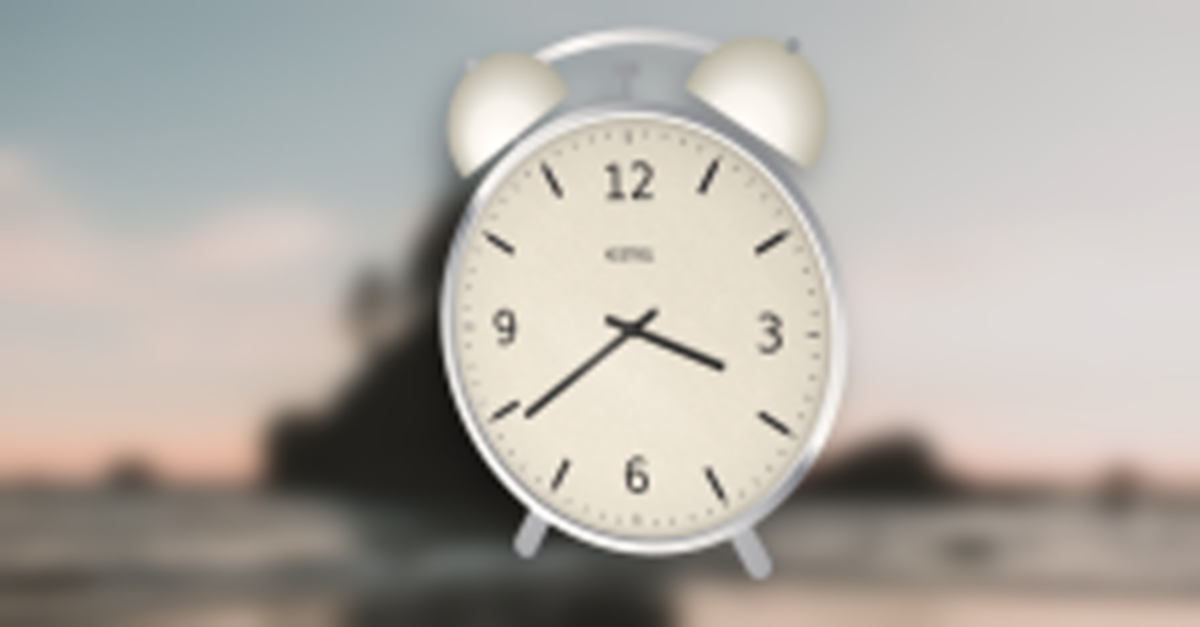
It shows {"hour": 3, "minute": 39}
